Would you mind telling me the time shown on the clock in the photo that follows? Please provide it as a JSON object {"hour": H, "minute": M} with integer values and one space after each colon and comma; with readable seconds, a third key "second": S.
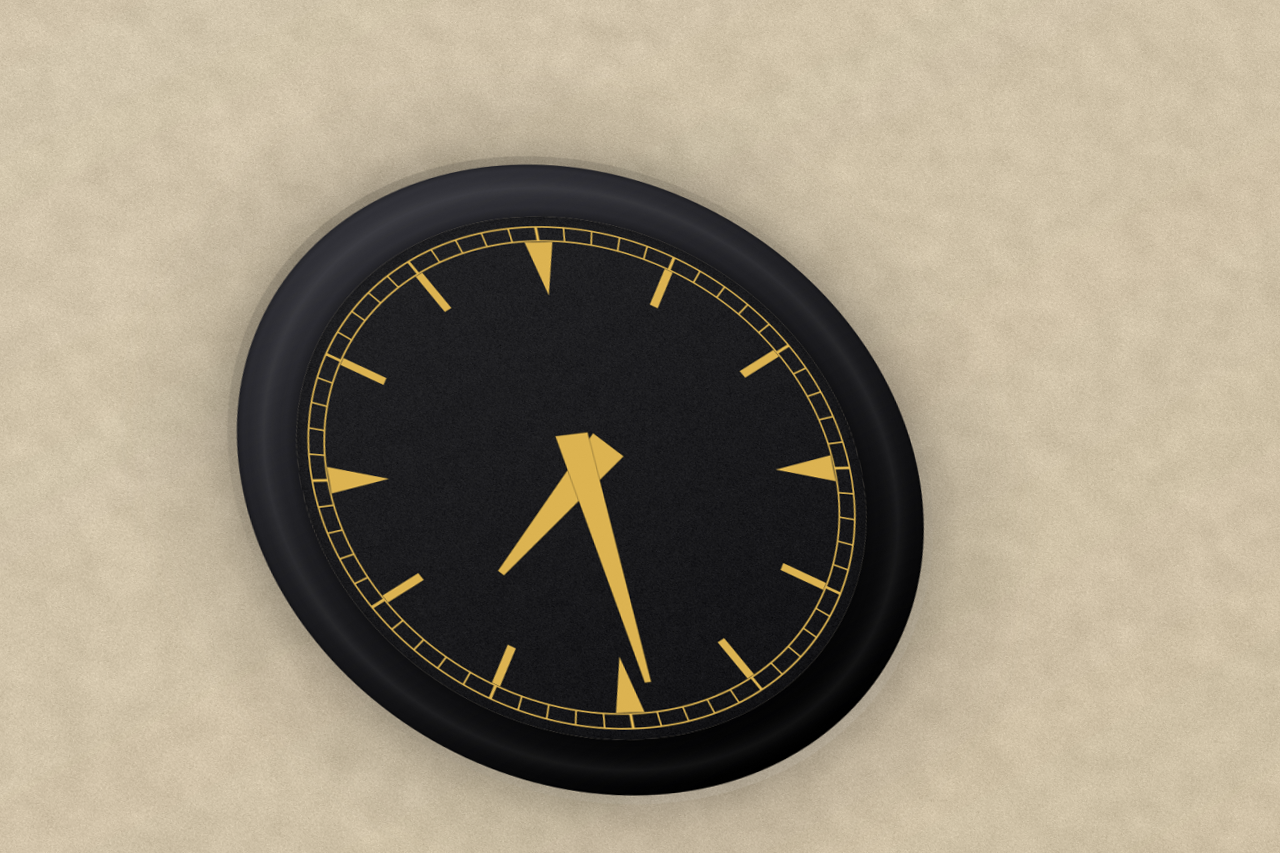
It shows {"hour": 7, "minute": 29}
